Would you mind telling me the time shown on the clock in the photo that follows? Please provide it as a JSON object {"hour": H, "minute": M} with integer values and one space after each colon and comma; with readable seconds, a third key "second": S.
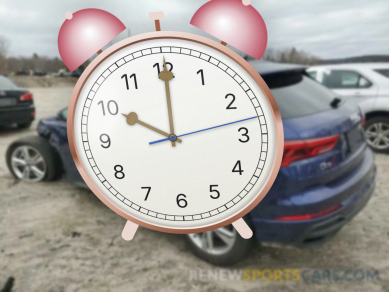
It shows {"hour": 10, "minute": 0, "second": 13}
